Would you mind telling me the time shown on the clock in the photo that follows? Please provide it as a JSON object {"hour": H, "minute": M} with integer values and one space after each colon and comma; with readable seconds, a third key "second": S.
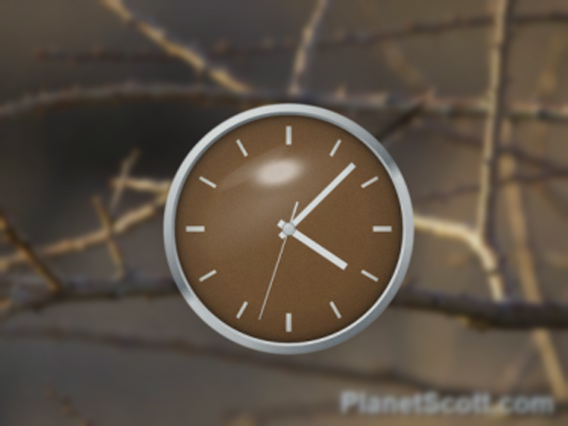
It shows {"hour": 4, "minute": 7, "second": 33}
